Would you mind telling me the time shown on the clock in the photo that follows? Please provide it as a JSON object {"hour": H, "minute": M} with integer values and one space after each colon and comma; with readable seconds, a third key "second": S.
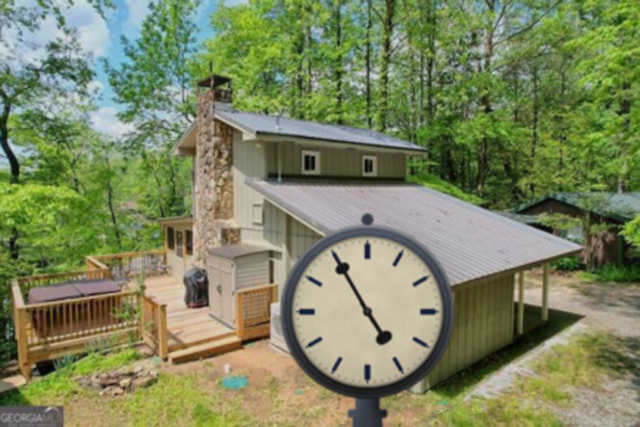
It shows {"hour": 4, "minute": 55}
